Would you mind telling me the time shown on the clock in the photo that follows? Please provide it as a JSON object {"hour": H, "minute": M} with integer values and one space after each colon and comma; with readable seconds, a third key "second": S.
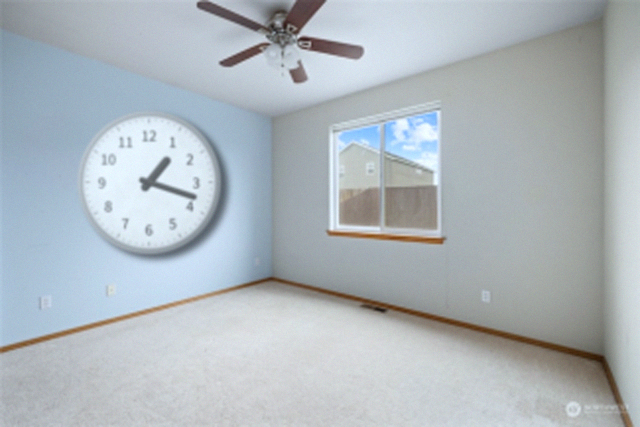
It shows {"hour": 1, "minute": 18}
